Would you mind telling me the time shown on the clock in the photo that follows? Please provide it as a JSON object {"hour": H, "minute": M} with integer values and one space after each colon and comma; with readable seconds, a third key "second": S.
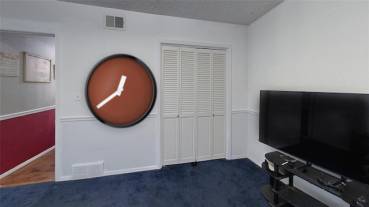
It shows {"hour": 12, "minute": 39}
